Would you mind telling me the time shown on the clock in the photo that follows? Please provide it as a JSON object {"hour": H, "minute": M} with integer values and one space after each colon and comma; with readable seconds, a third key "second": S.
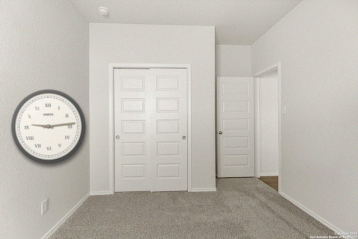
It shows {"hour": 9, "minute": 14}
